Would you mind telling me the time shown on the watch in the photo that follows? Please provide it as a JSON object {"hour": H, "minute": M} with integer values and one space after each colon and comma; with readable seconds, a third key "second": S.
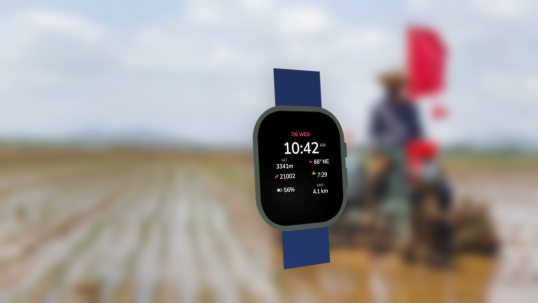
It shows {"hour": 10, "minute": 42}
